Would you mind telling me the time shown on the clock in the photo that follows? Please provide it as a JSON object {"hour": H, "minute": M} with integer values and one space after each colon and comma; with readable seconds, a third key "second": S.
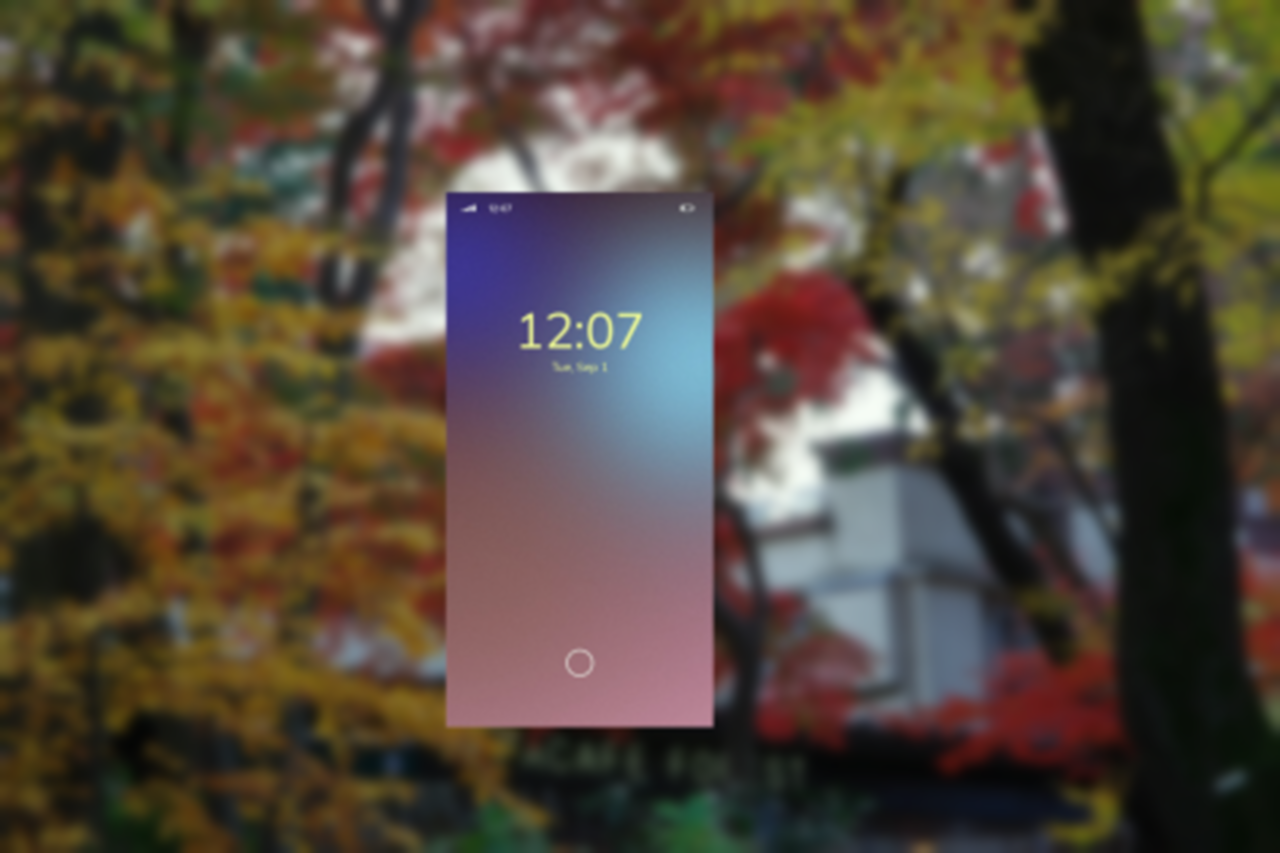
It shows {"hour": 12, "minute": 7}
